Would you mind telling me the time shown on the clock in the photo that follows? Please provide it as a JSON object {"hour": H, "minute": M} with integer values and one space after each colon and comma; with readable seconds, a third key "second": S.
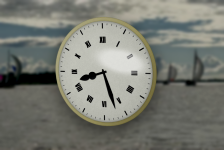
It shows {"hour": 8, "minute": 27}
